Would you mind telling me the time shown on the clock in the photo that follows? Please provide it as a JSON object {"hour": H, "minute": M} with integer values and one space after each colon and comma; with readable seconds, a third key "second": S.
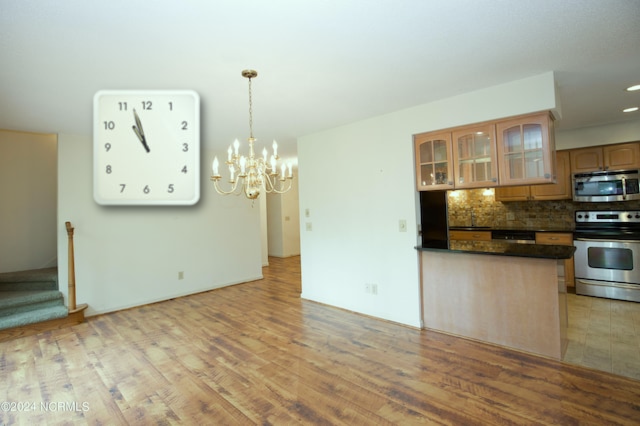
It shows {"hour": 10, "minute": 57}
